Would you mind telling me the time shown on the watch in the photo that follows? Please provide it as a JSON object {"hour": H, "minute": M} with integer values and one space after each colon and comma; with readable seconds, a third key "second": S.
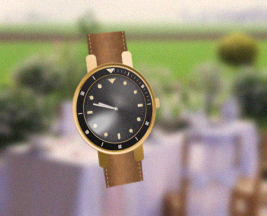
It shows {"hour": 9, "minute": 48}
